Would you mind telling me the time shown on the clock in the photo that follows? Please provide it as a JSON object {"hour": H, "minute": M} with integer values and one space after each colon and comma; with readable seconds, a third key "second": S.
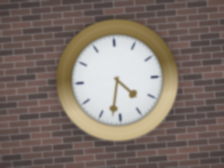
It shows {"hour": 4, "minute": 32}
